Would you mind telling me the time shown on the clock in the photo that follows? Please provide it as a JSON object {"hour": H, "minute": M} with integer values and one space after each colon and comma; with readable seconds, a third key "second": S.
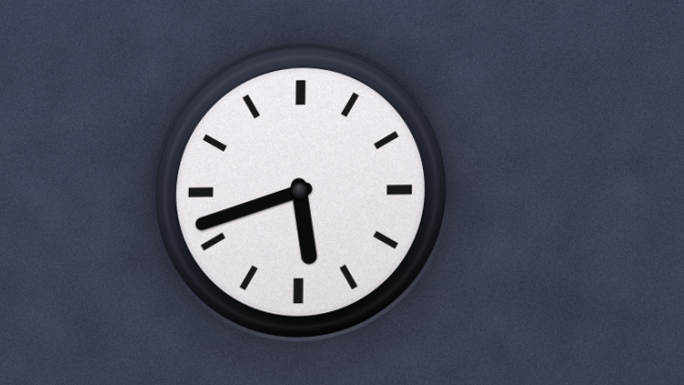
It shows {"hour": 5, "minute": 42}
